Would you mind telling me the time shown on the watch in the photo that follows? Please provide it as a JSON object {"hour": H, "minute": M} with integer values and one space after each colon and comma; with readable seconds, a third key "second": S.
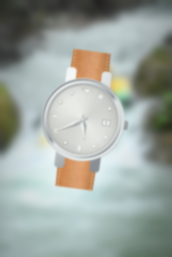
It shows {"hour": 5, "minute": 40}
